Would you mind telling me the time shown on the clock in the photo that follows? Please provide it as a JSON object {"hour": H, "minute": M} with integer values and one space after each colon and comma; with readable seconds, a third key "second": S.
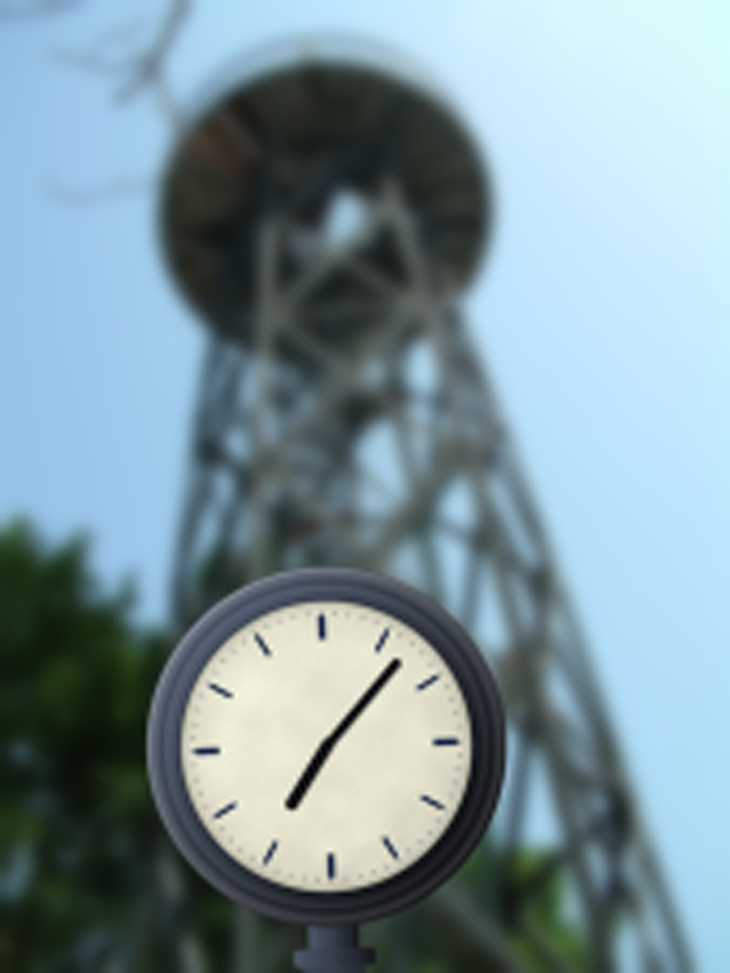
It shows {"hour": 7, "minute": 7}
